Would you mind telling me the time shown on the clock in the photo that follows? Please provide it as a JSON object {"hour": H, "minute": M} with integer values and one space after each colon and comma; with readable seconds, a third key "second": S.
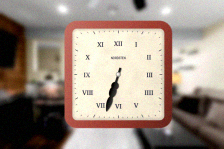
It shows {"hour": 6, "minute": 33}
